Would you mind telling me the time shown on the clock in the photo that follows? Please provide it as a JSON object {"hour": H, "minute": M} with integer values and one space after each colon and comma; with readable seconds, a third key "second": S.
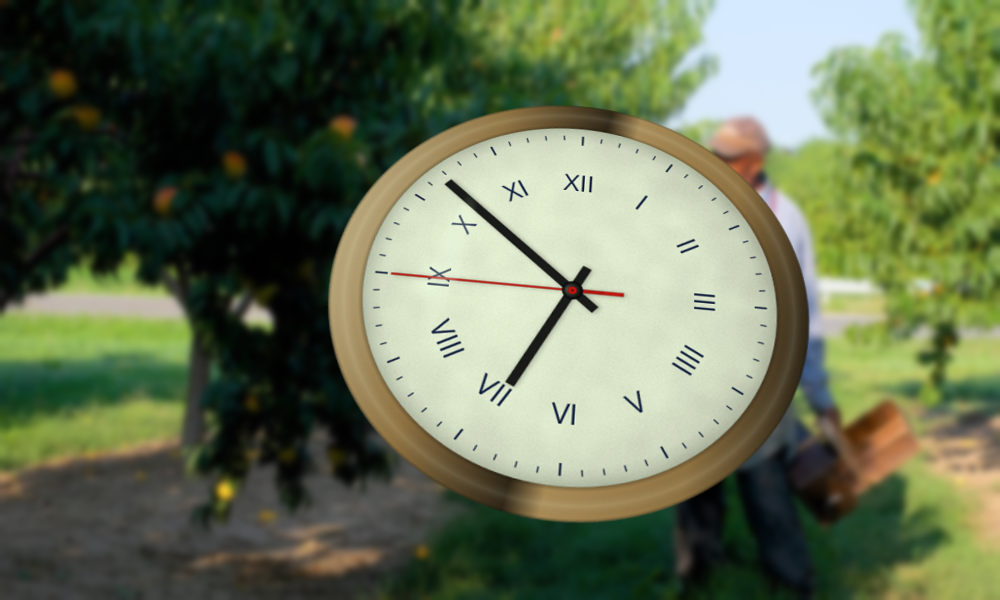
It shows {"hour": 6, "minute": 51, "second": 45}
